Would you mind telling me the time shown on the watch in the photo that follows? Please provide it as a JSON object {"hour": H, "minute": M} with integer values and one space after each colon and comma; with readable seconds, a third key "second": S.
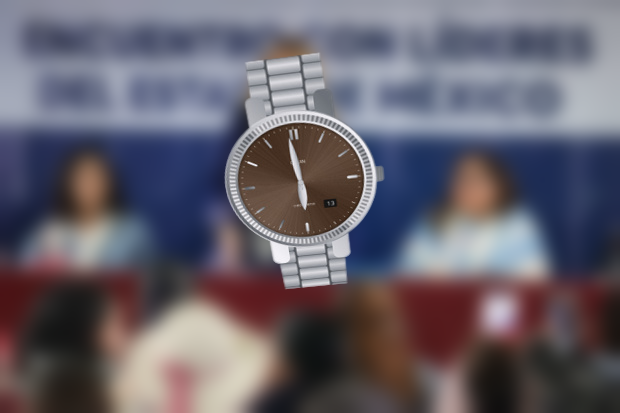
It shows {"hour": 5, "minute": 59}
